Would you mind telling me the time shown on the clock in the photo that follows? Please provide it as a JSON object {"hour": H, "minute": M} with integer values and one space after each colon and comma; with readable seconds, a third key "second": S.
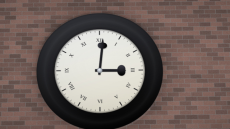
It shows {"hour": 3, "minute": 1}
